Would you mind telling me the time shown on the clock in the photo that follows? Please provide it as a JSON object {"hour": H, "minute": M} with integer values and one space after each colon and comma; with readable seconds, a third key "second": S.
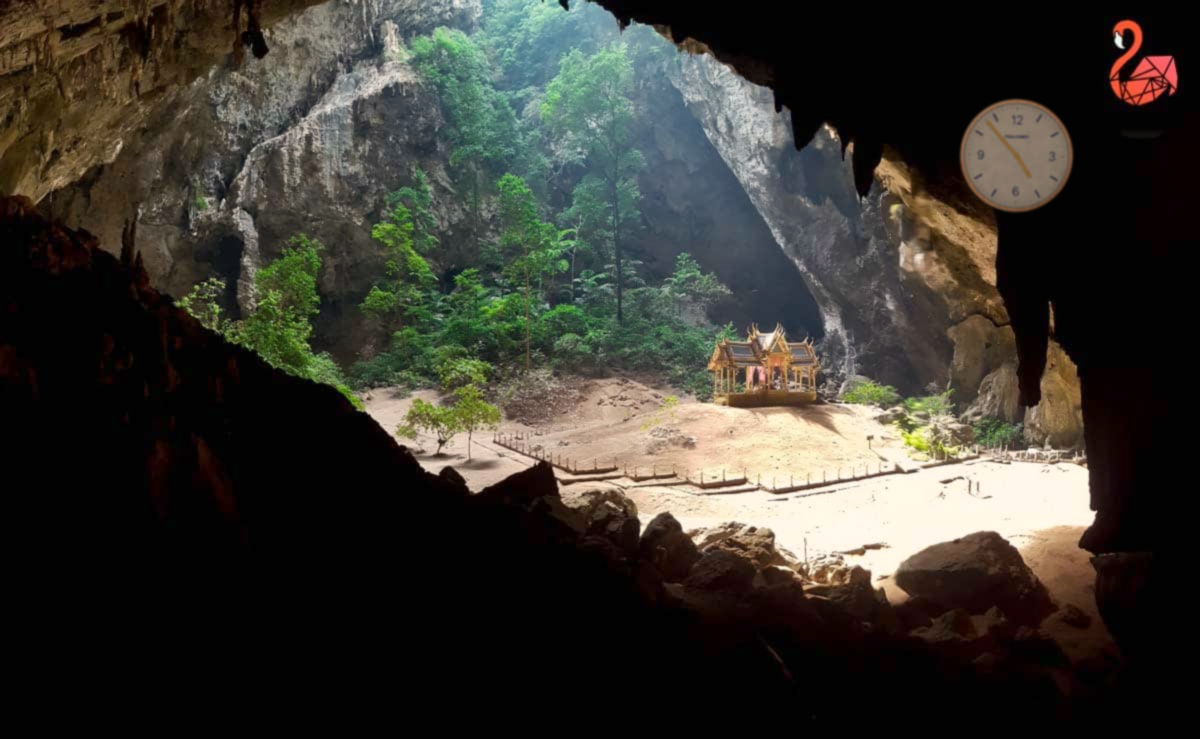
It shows {"hour": 4, "minute": 53}
